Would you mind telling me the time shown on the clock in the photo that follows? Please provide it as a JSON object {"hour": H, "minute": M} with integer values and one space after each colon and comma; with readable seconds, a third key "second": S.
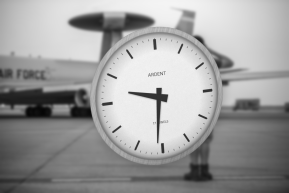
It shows {"hour": 9, "minute": 31}
